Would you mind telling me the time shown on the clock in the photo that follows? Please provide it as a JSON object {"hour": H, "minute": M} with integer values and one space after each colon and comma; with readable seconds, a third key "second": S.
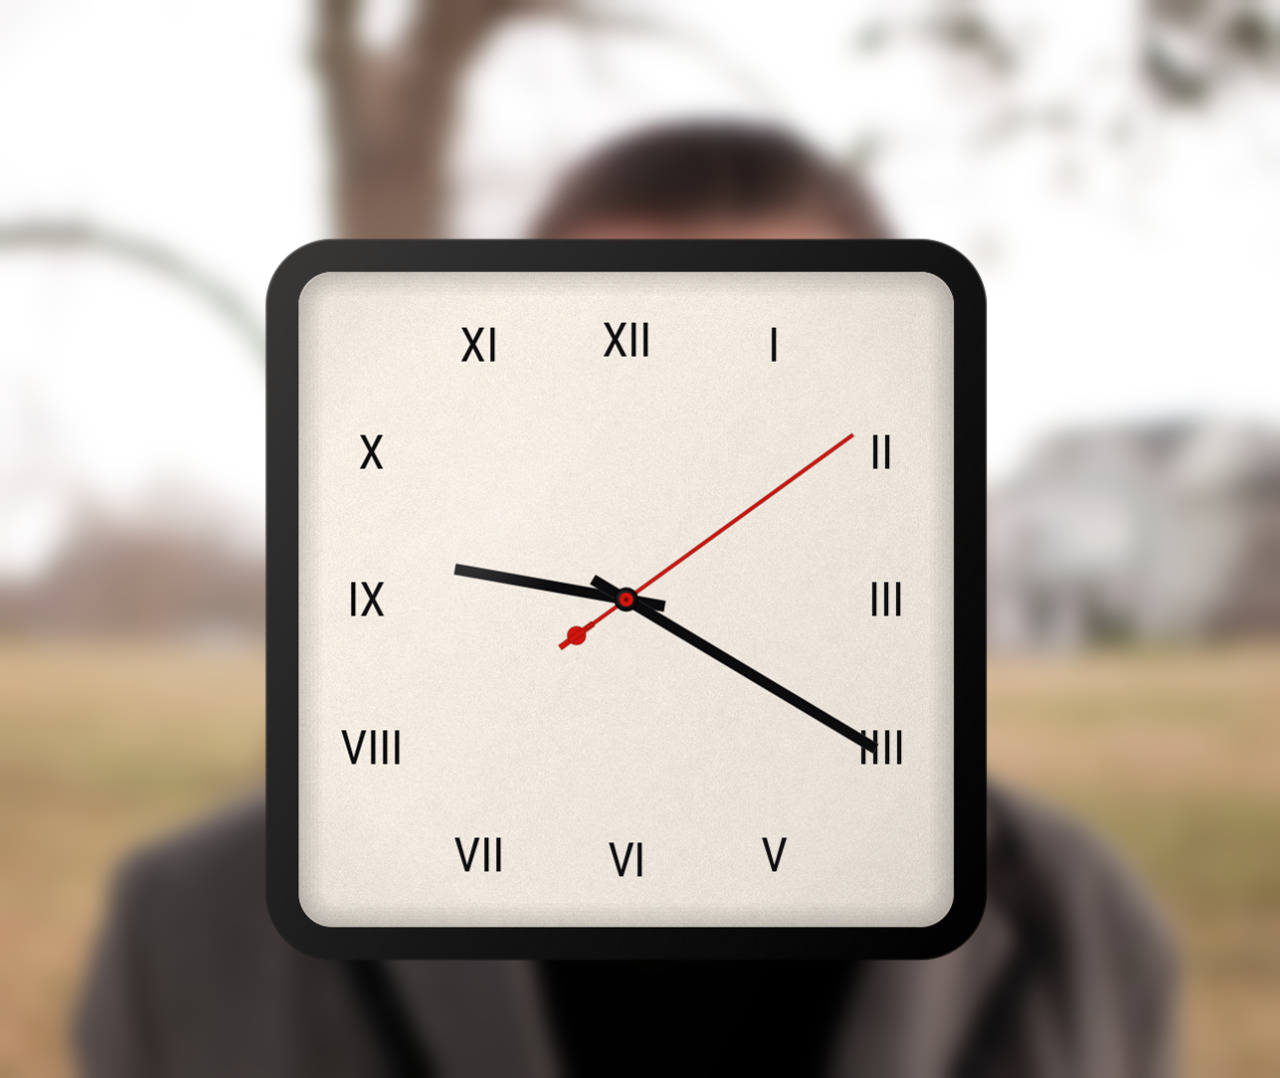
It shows {"hour": 9, "minute": 20, "second": 9}
